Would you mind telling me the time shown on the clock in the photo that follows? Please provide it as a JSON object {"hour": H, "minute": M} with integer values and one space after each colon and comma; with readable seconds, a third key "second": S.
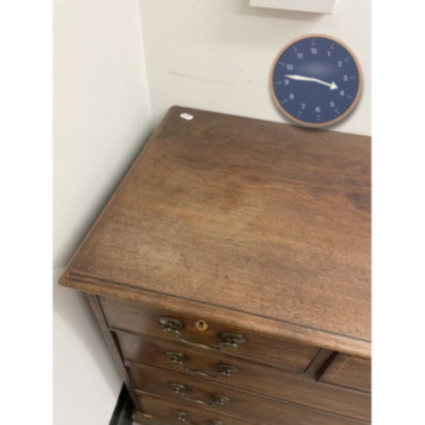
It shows {"hour": 3, "minute": 47}
